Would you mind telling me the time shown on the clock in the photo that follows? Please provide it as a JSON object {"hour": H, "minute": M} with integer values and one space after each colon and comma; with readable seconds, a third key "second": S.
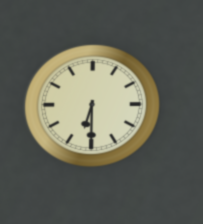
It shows {"hour": 6, "minute": 30}
